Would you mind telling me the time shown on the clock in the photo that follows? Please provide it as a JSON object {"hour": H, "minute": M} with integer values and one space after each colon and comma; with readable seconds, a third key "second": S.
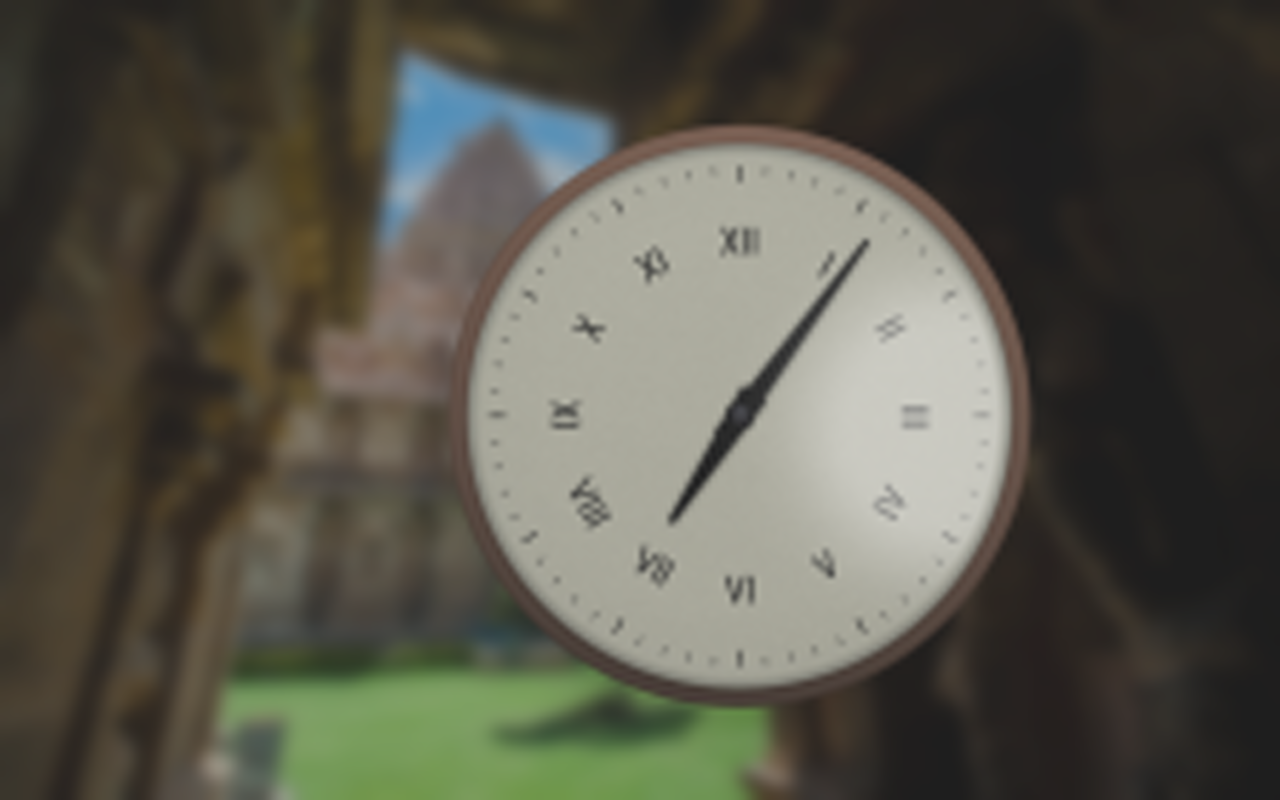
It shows {"hour": 7, "minute": 6}
